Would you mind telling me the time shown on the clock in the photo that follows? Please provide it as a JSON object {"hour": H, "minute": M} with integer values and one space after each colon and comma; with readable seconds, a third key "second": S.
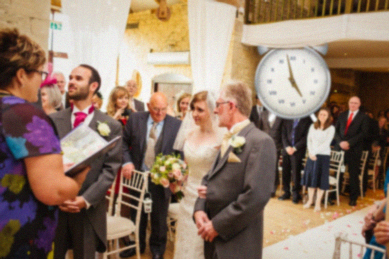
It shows {"hour": 4, "minute": 58}
